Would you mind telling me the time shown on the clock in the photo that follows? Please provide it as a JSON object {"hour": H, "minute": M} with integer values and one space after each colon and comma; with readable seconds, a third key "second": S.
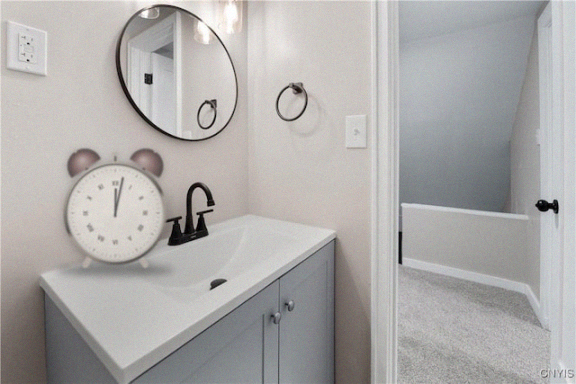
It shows {"hour": 12, "minute": 2}
